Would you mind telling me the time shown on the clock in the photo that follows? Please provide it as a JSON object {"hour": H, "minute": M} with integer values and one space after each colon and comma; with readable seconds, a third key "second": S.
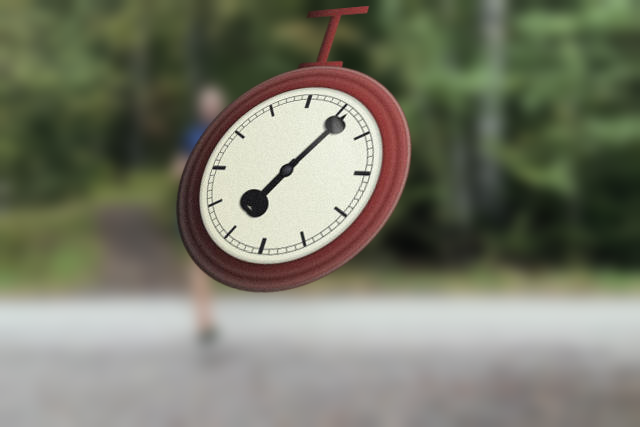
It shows {"hour": 7, "minute": 6}
